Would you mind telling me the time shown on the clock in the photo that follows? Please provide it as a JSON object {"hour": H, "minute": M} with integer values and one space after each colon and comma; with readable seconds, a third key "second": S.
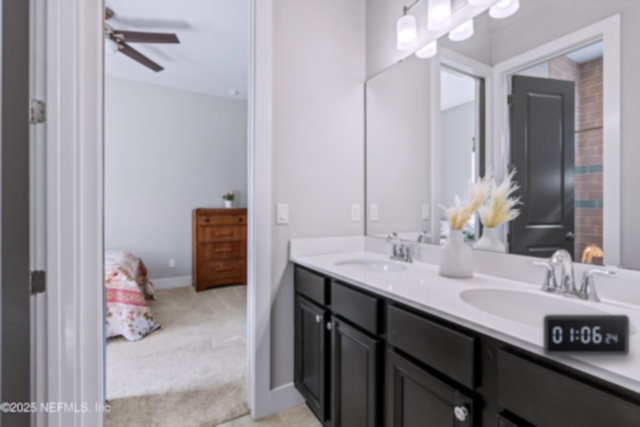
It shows {"hour": 1, "minute": 6}
